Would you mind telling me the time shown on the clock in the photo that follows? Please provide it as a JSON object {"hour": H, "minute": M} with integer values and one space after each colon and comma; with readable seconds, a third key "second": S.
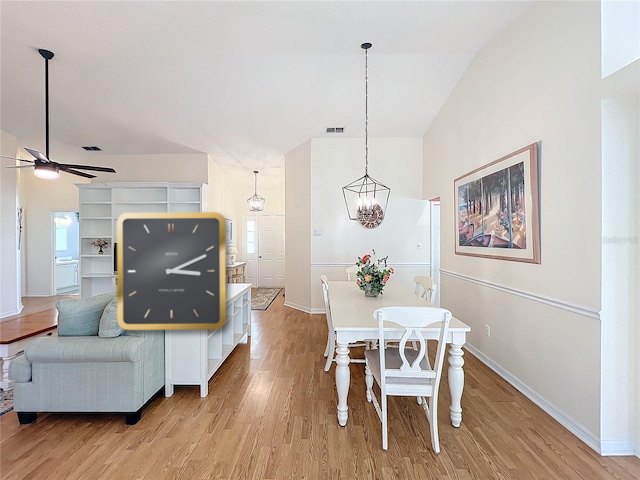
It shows {"hour": 3, "minute": 11}
